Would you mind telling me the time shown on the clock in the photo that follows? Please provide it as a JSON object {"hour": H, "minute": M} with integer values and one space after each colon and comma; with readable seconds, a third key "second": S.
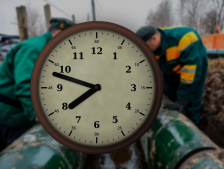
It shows {"hour": 7, "minute": 48}
